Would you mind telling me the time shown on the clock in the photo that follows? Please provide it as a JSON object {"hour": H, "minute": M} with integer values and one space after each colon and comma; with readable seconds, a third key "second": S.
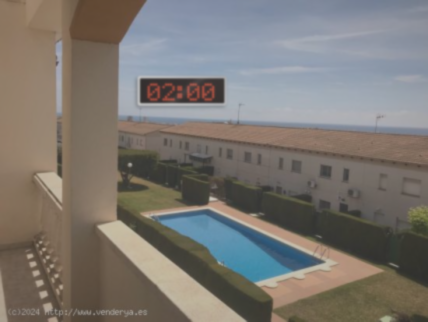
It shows {"hour": 2, "minute": 0}
